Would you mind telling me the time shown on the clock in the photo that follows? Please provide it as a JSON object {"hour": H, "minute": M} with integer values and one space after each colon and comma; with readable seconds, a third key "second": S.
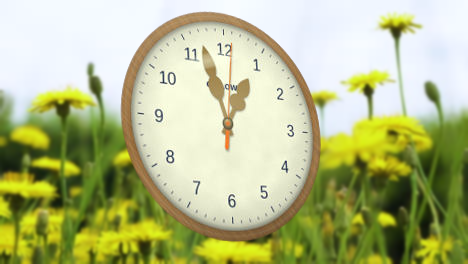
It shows {"hour": 12, "minute": 57, "second": 1}
